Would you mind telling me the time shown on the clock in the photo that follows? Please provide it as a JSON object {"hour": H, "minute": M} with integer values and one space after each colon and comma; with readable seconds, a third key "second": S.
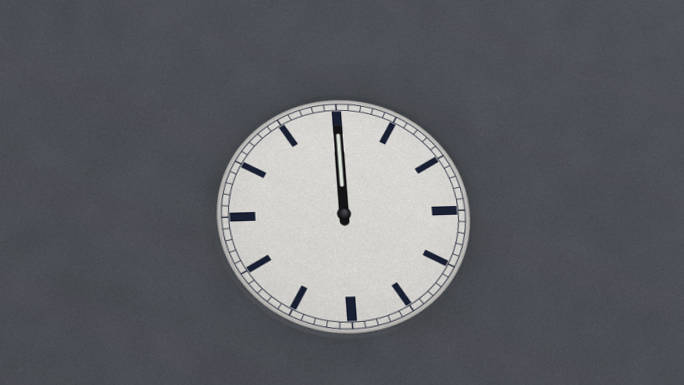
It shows {"hour": 12, "minute": 0}
